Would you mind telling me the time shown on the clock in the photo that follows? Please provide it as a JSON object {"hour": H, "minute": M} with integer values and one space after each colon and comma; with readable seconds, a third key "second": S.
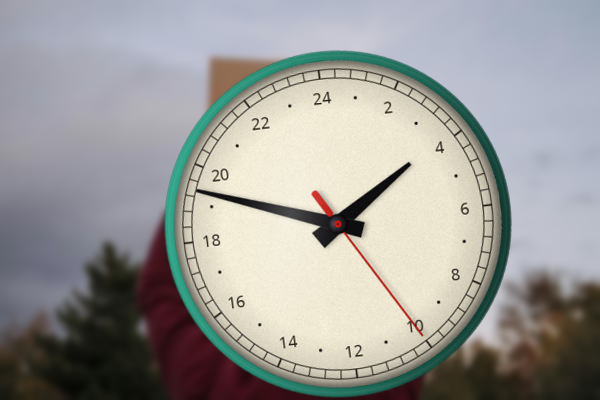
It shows {"hour": 3, "minute": 48, "second": 25}
